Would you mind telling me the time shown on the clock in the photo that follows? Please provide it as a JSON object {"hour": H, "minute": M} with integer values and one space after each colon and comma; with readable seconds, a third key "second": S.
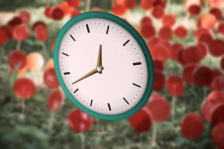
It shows {"hour": 12, "minute": 42}
